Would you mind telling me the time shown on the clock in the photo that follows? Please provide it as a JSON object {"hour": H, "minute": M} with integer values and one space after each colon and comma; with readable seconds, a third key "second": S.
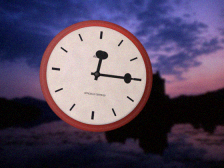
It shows {"hour": 12, "minute": 15}
